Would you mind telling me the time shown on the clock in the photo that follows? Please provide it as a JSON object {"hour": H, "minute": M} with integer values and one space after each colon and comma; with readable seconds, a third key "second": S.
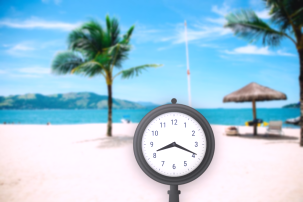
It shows {"hour": 8, "minute": 19}
